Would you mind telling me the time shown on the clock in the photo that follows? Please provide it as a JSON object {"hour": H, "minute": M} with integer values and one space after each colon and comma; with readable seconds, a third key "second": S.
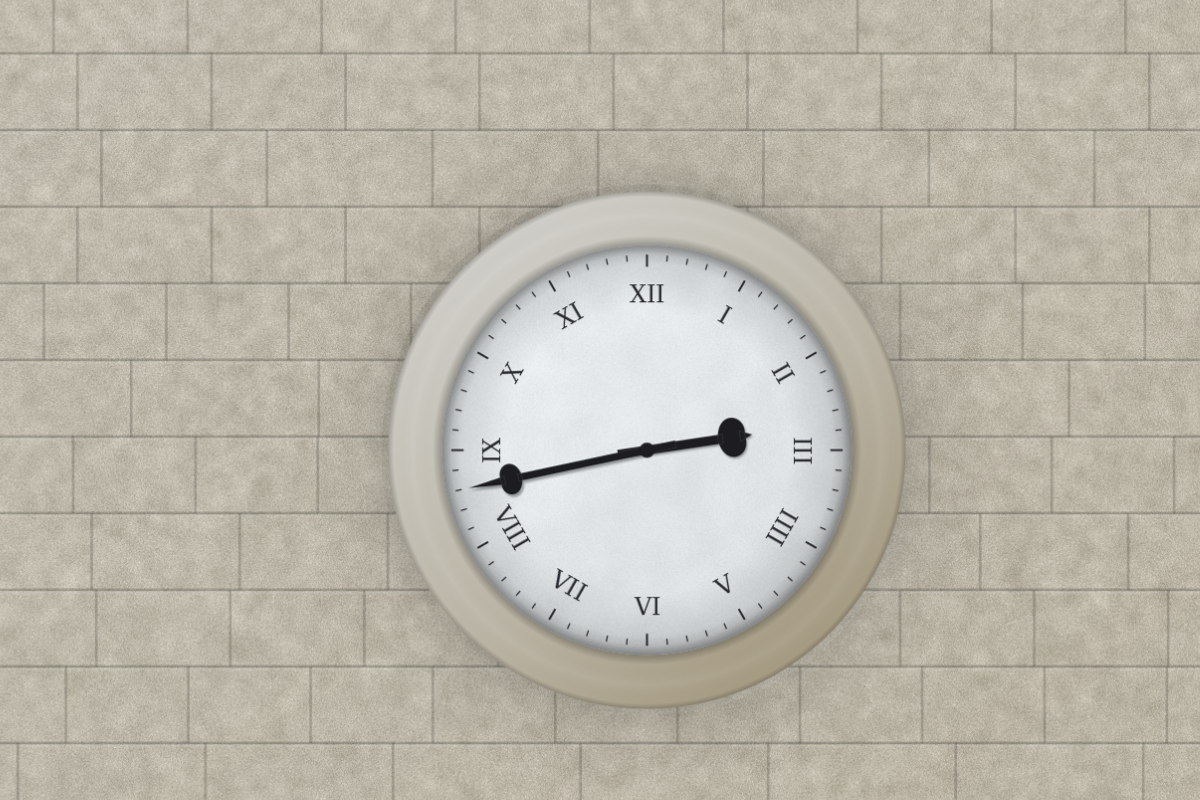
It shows {"hour": 2, "minute": 43}
